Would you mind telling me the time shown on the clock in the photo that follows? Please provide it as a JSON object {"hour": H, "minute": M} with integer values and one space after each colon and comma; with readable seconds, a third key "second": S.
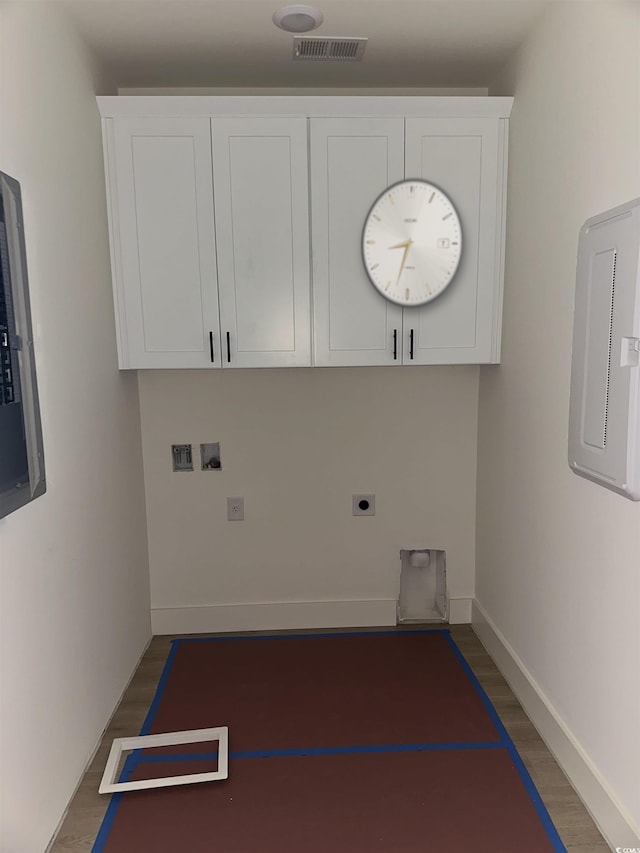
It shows {"hour": 8, "minute": 33}
